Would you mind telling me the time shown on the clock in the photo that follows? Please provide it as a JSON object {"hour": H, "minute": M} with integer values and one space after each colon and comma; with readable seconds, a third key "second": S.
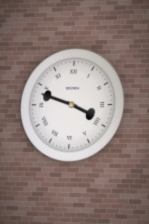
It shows {"hour": 3, "minute": 48}
